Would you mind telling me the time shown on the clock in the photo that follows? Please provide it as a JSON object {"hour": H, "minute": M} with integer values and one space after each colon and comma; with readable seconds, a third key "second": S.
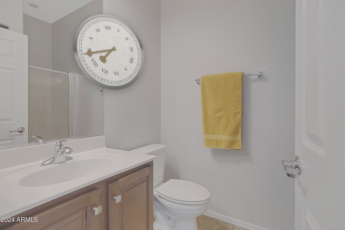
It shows {"hour": 7, "minute": 44}
